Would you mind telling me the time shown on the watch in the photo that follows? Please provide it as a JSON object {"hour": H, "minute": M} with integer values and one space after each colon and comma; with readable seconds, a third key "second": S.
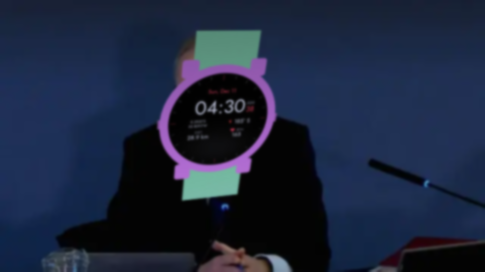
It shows {"hour": 4, "minute": 30}
